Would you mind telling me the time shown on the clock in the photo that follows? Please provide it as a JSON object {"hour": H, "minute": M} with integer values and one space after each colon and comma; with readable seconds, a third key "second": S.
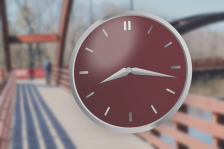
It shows {"hour": 8, "minute": 17}
